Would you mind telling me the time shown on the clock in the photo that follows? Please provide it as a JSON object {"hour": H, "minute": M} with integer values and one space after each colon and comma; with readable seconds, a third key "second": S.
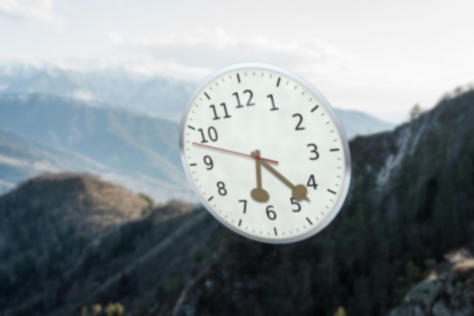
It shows {"hour": 6, "minute": 22, "second": 48}
